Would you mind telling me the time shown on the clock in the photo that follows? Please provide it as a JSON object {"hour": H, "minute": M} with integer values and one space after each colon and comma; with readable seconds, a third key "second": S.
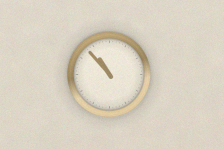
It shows {"hour": 10, "minute": 53}
